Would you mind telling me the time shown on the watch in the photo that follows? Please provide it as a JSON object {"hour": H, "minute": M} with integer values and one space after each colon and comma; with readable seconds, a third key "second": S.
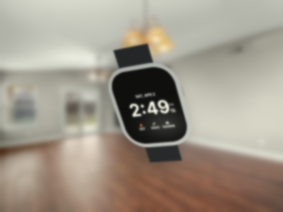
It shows {"hour": 2, "minute": 49}
